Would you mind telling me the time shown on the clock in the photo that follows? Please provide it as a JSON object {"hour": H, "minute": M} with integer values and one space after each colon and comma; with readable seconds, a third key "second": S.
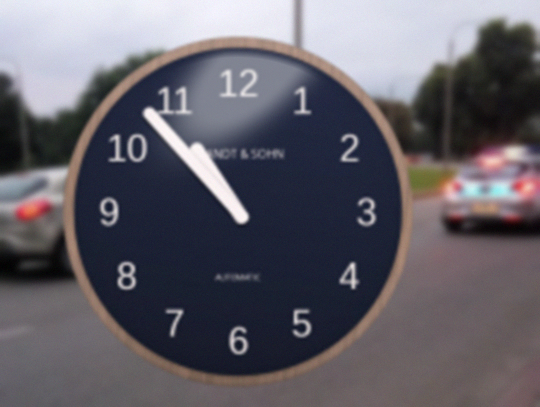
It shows {"hour": 10, "minute": 53}
